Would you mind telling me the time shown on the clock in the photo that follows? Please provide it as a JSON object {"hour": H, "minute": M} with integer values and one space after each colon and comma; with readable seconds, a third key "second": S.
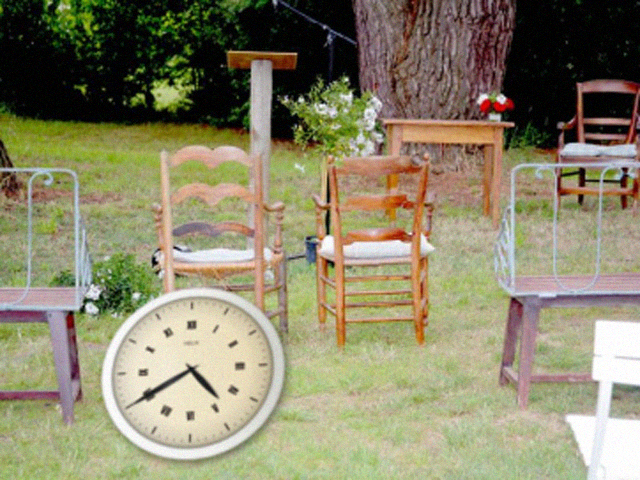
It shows {"hour": 4, "minute": 40}
